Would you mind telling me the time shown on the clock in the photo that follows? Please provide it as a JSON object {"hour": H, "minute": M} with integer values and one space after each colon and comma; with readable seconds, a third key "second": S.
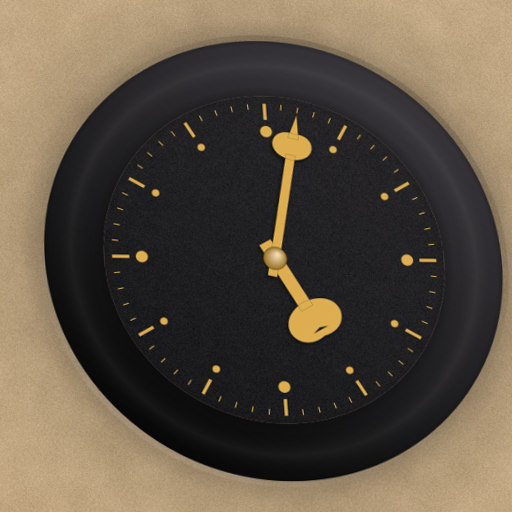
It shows {"hour": 5, "minute": 2}
